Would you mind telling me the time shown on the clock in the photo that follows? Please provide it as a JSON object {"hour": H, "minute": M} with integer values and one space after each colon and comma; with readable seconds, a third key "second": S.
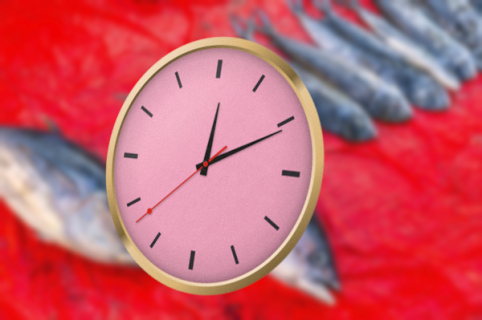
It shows {"hour": 12, "minute": 10, "second": 38}
